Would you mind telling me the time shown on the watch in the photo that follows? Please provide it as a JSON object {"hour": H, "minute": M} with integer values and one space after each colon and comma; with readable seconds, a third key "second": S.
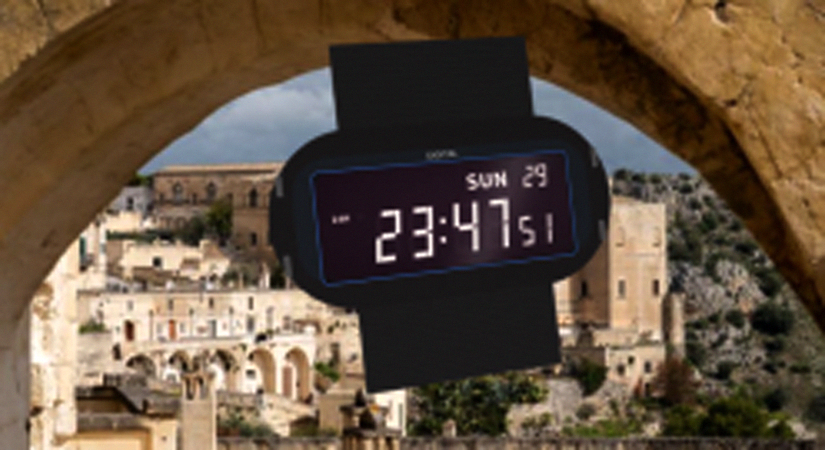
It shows {"hour": 23, "minute": 47, "second": 51}
